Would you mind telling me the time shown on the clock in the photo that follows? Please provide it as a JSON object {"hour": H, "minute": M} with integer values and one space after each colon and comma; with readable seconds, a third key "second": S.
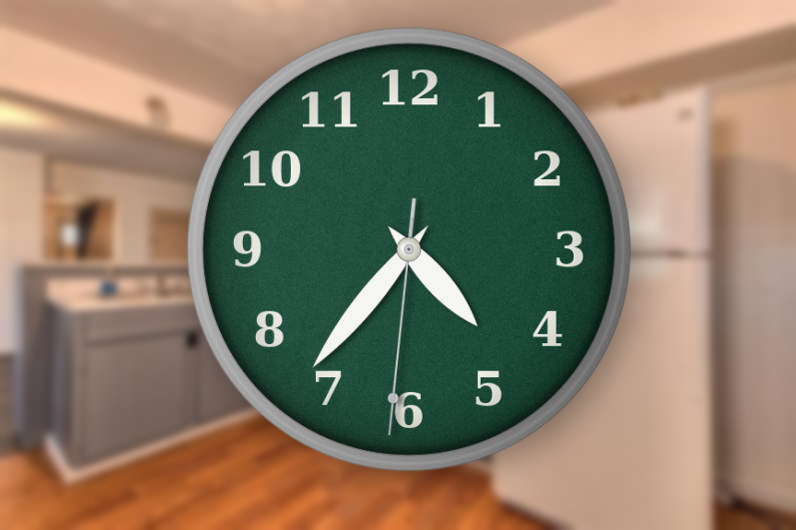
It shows {"hour": 4, "minute": 36, "second": 31}
